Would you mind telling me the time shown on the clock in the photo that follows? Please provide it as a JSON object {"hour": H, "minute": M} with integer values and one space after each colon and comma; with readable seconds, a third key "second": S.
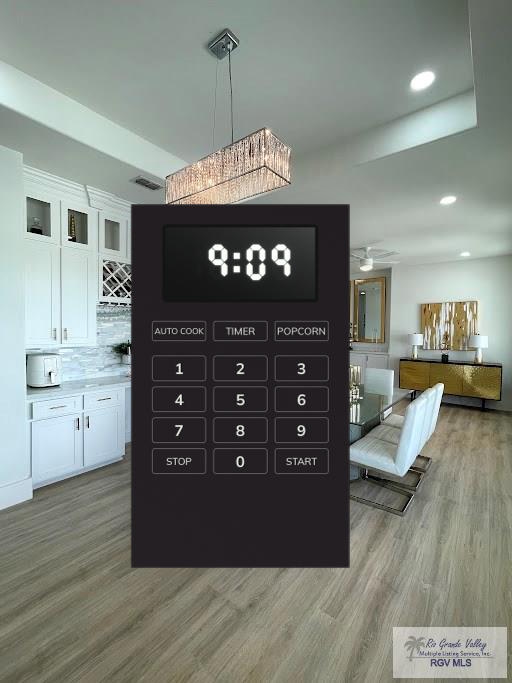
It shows {"hour": 9, "minute": 9}
